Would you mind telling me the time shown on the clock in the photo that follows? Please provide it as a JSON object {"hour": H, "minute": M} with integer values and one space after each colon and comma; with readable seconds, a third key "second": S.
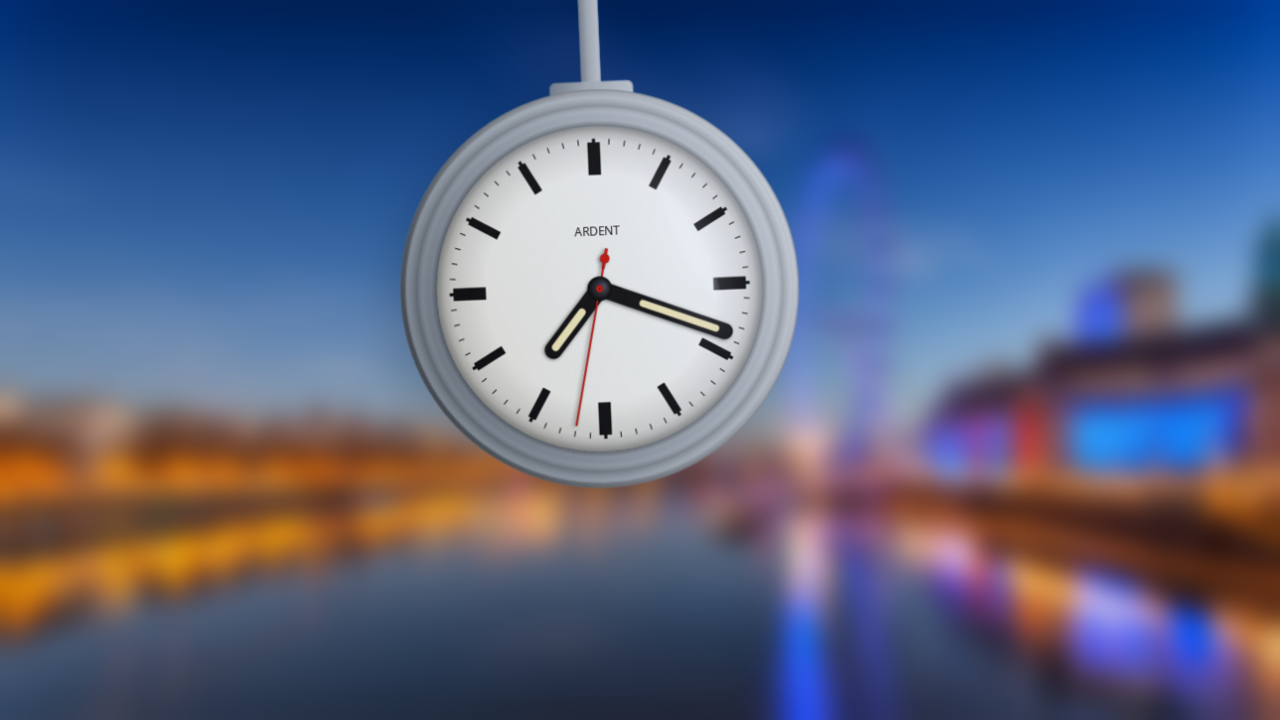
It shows {"hour": 7, "minute": 18, "second": 32}
